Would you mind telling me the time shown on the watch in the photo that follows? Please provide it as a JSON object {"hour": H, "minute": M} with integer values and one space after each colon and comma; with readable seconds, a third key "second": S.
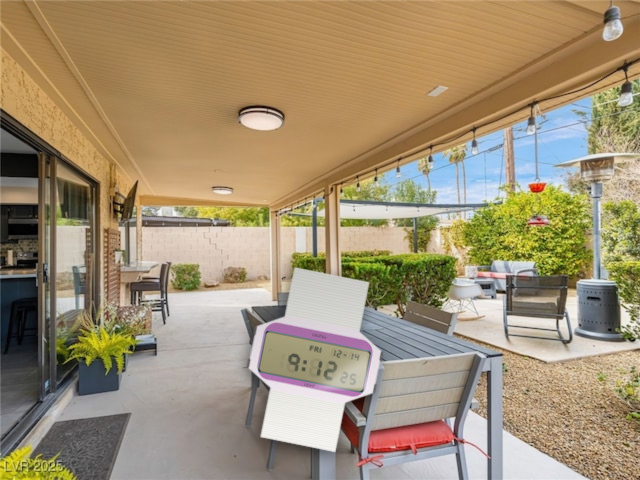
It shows {"hour": 9, "minute": 12, "second": 25}
